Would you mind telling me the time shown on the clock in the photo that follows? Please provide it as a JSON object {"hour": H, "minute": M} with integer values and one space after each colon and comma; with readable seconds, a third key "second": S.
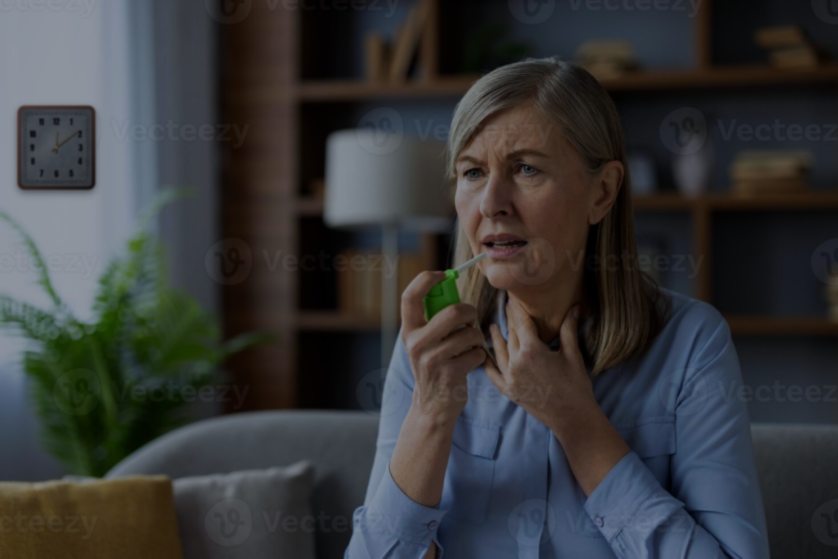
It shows {"hour": 12, "minute": 9}
